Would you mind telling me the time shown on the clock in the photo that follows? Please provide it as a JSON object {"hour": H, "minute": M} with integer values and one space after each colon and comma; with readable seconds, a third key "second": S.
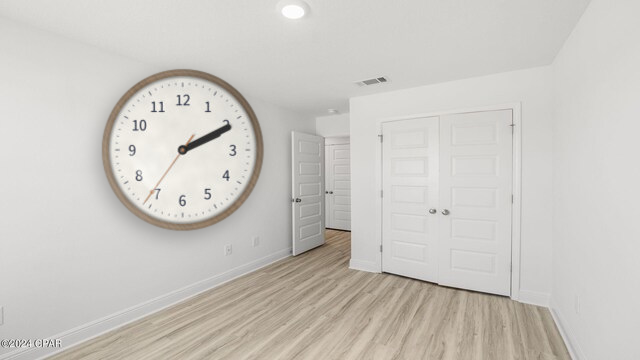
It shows {"hour": 2, "minute": 10, "second": 36}
